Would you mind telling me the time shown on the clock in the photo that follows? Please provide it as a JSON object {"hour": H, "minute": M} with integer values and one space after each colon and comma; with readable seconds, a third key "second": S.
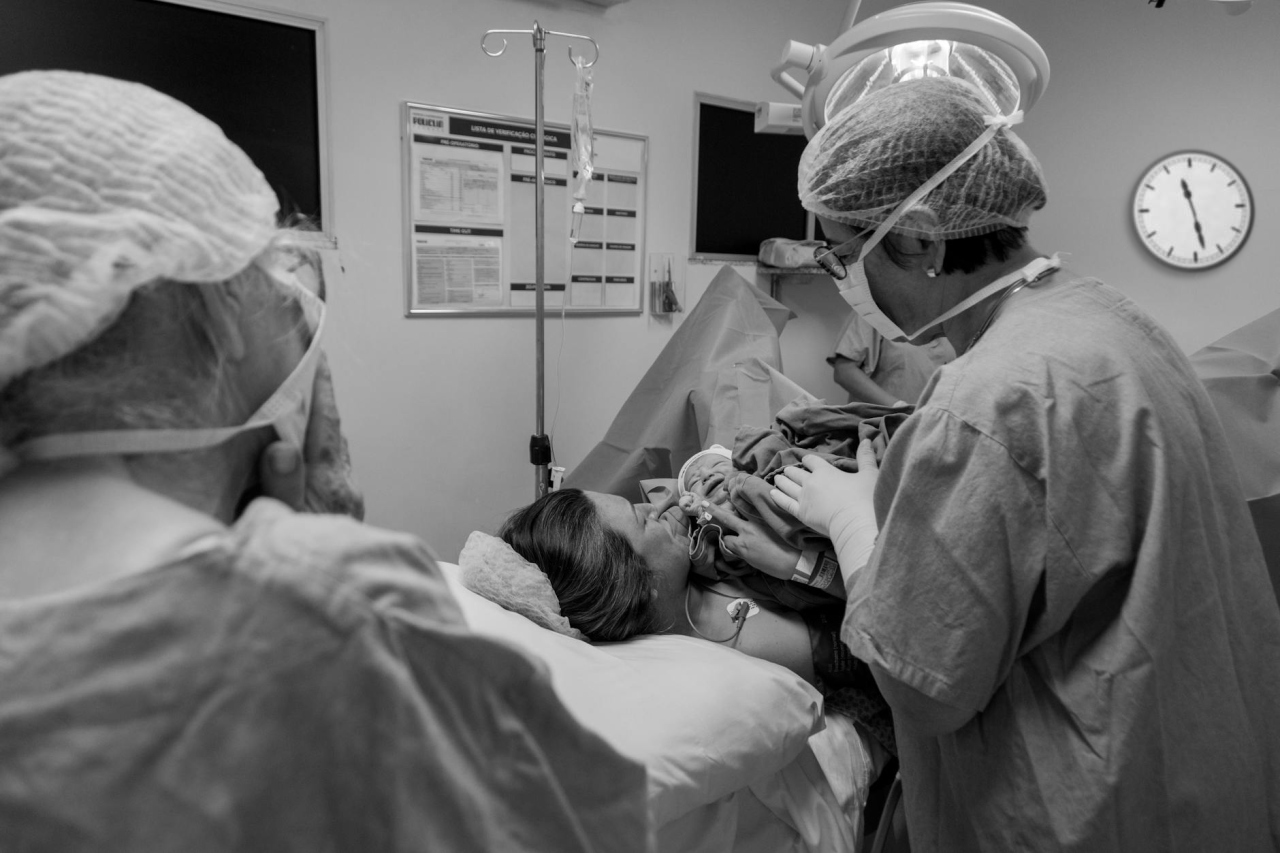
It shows {"hour": 11, "minute": 28}
